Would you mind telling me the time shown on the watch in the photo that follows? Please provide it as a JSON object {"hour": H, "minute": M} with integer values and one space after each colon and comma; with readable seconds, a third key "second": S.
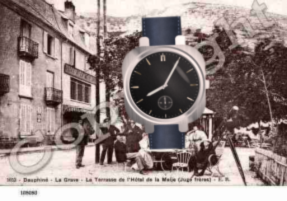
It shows {"hour": 8, "minute": 5}
